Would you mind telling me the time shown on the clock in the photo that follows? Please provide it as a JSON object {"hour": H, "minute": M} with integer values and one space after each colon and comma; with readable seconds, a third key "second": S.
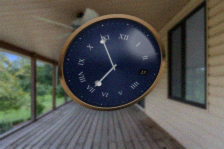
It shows {"hour": 6, "minute": 54}
